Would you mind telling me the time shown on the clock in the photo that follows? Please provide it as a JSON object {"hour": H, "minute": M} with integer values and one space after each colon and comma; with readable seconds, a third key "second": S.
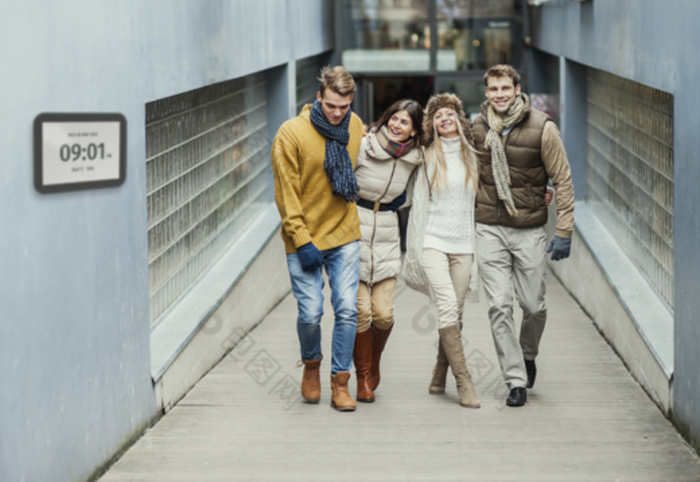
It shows {"hour": 9, "minute": 1}
